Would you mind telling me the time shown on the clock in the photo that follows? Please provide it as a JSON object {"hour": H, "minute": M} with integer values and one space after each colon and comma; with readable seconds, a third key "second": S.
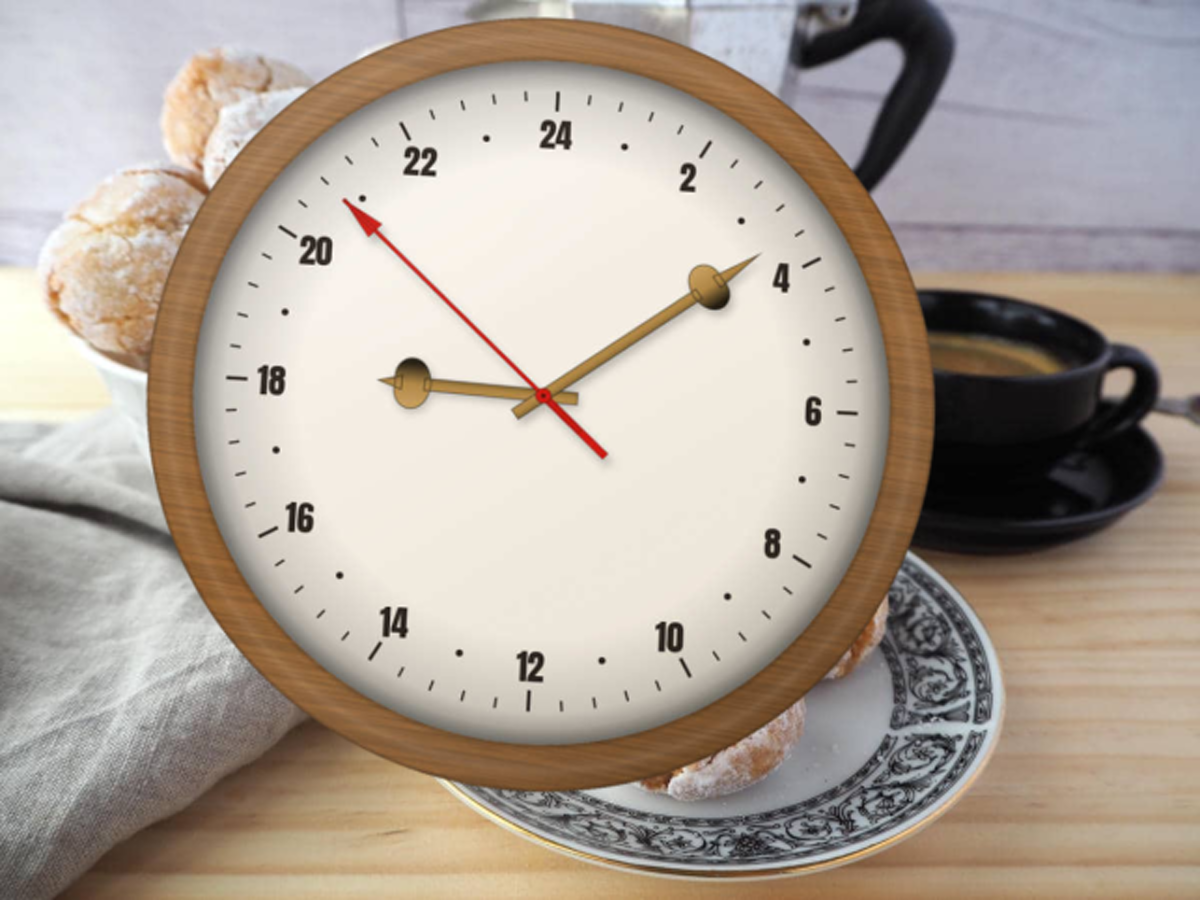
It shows {"hour": 18, "minute": 8, "second": 52}
